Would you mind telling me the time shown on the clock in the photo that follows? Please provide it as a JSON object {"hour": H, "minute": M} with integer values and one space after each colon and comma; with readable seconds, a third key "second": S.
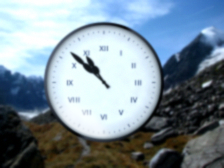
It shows {"hour": 10, "minute": 52}
